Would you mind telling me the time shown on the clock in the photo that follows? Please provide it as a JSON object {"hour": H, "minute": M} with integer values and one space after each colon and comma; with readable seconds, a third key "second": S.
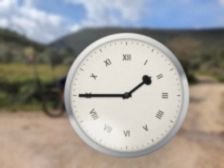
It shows {"hour": 1, "minute": 45}
